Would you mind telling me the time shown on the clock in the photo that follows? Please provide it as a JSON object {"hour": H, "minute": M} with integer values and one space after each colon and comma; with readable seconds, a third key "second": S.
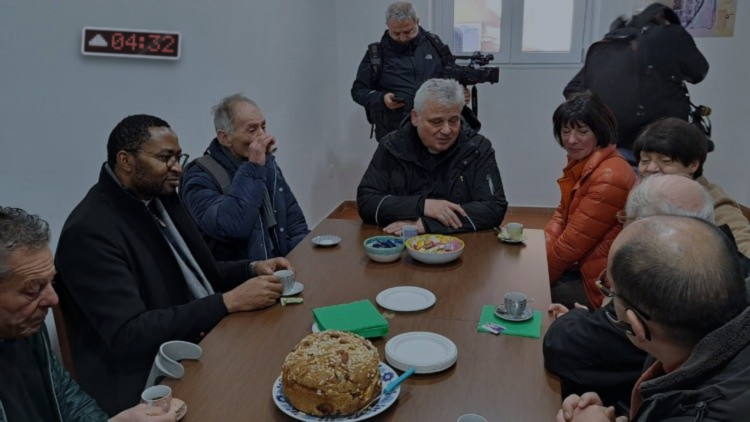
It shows {"hour": 4, "minute": 32}
